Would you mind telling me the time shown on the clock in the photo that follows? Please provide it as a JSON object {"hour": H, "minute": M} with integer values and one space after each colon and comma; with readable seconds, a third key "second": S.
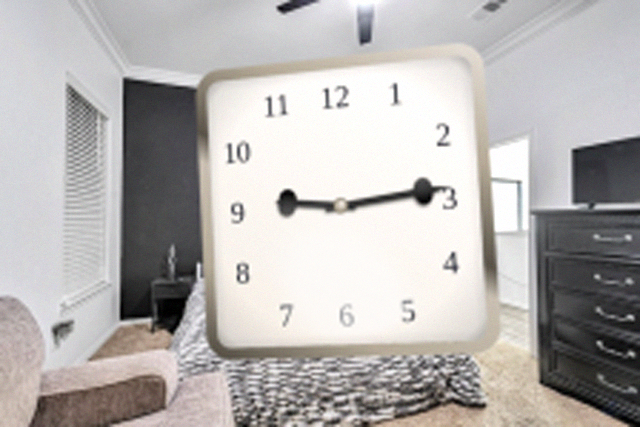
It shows {"hour": 9, "minute": 14}
